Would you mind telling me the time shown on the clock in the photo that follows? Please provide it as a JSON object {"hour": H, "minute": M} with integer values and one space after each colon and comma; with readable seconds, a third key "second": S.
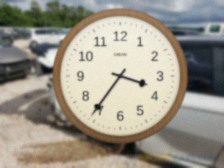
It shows {"hour": 3, "minute": 36}
